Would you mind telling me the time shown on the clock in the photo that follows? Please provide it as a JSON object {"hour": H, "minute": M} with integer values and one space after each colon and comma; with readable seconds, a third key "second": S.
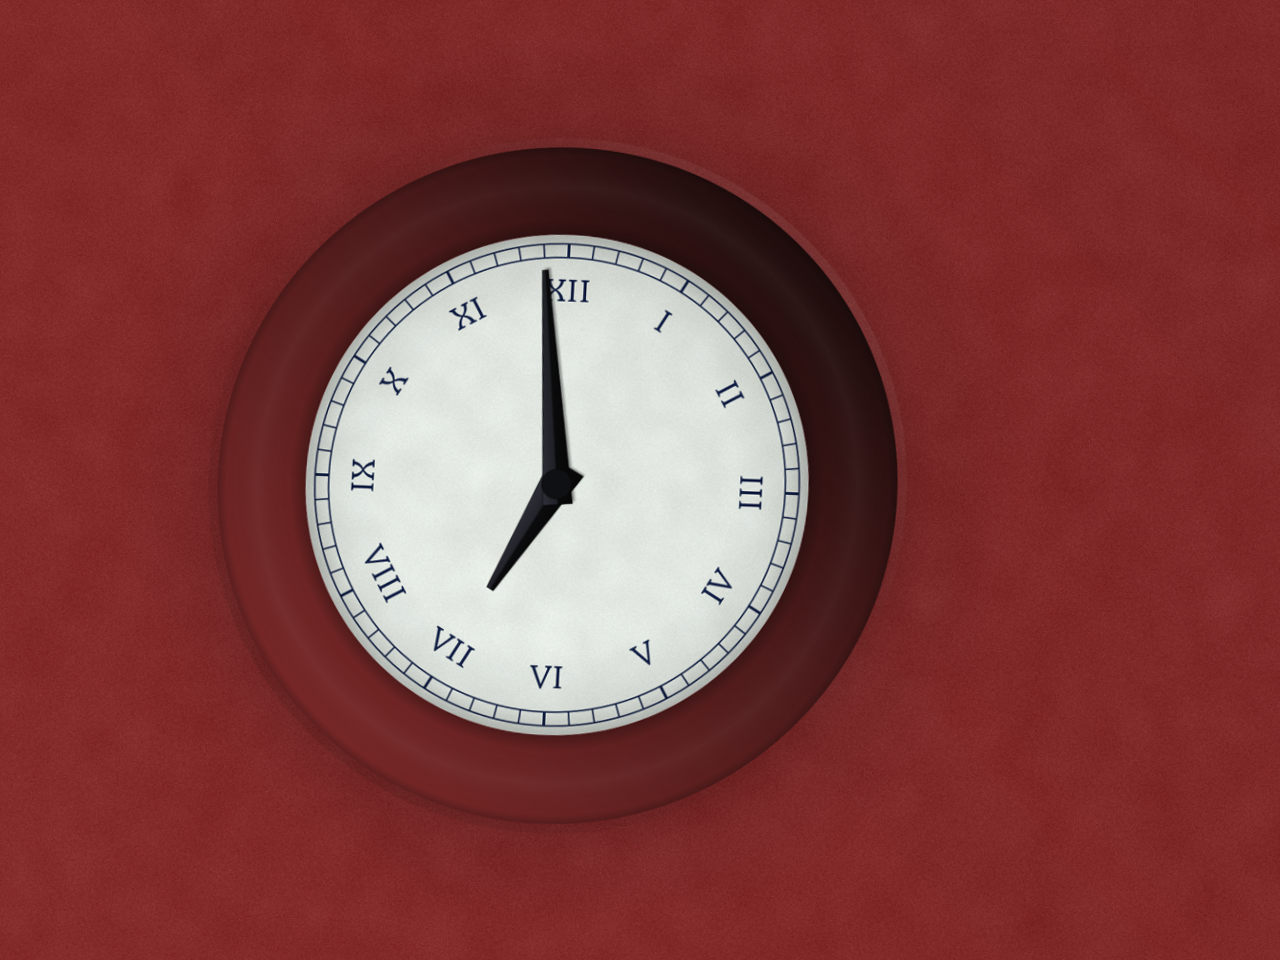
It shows {"hour": 6, "minute": 59}
